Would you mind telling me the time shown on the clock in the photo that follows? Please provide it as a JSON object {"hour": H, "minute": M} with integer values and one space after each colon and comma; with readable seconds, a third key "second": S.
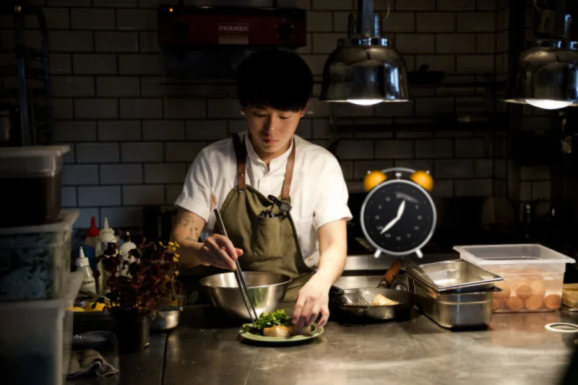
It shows {"hour": 12, "minute": 38}
